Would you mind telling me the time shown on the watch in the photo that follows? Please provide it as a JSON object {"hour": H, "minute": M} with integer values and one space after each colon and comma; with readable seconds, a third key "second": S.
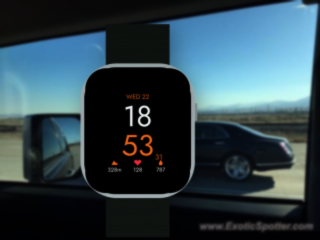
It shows {"hour": 18, "minute": 53}
